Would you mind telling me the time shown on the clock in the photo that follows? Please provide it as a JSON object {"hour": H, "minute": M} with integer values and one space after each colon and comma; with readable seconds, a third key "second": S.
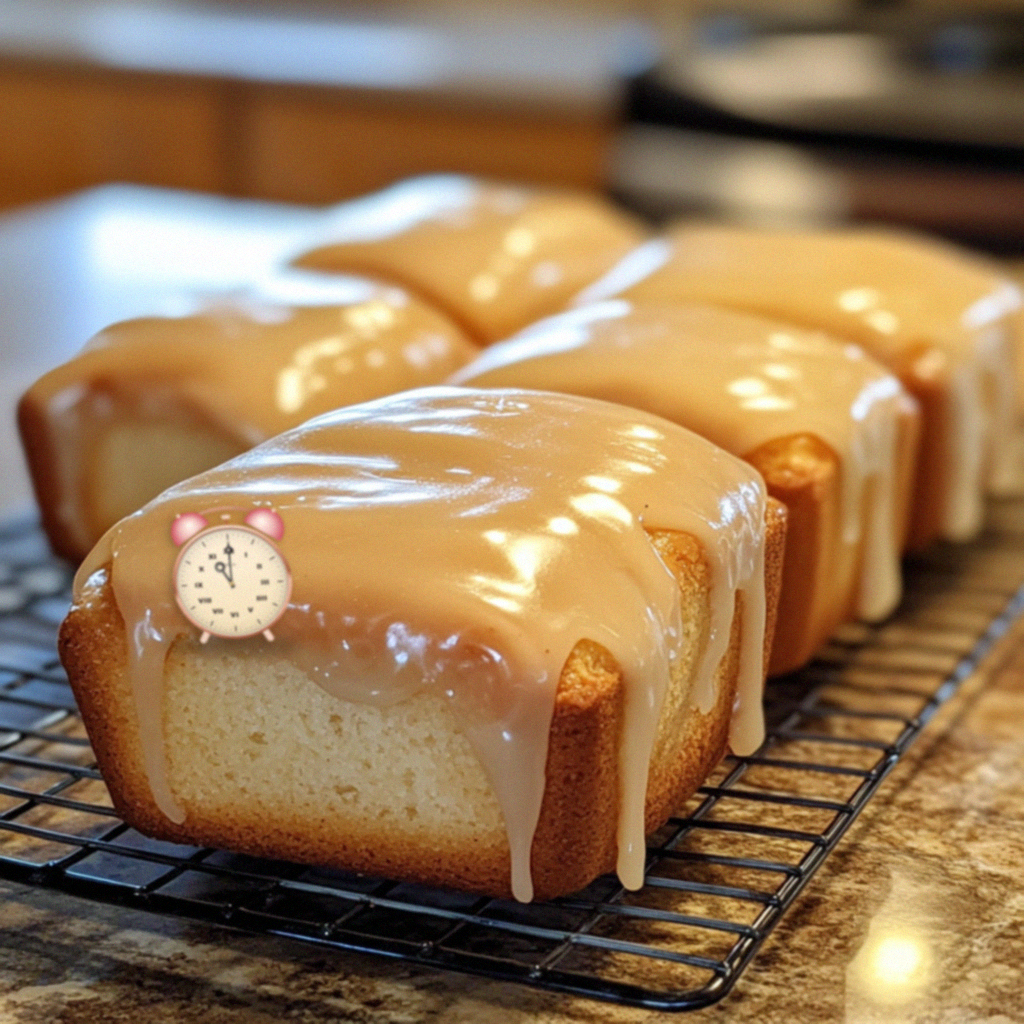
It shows {"hour": 11, "minute": 0}
